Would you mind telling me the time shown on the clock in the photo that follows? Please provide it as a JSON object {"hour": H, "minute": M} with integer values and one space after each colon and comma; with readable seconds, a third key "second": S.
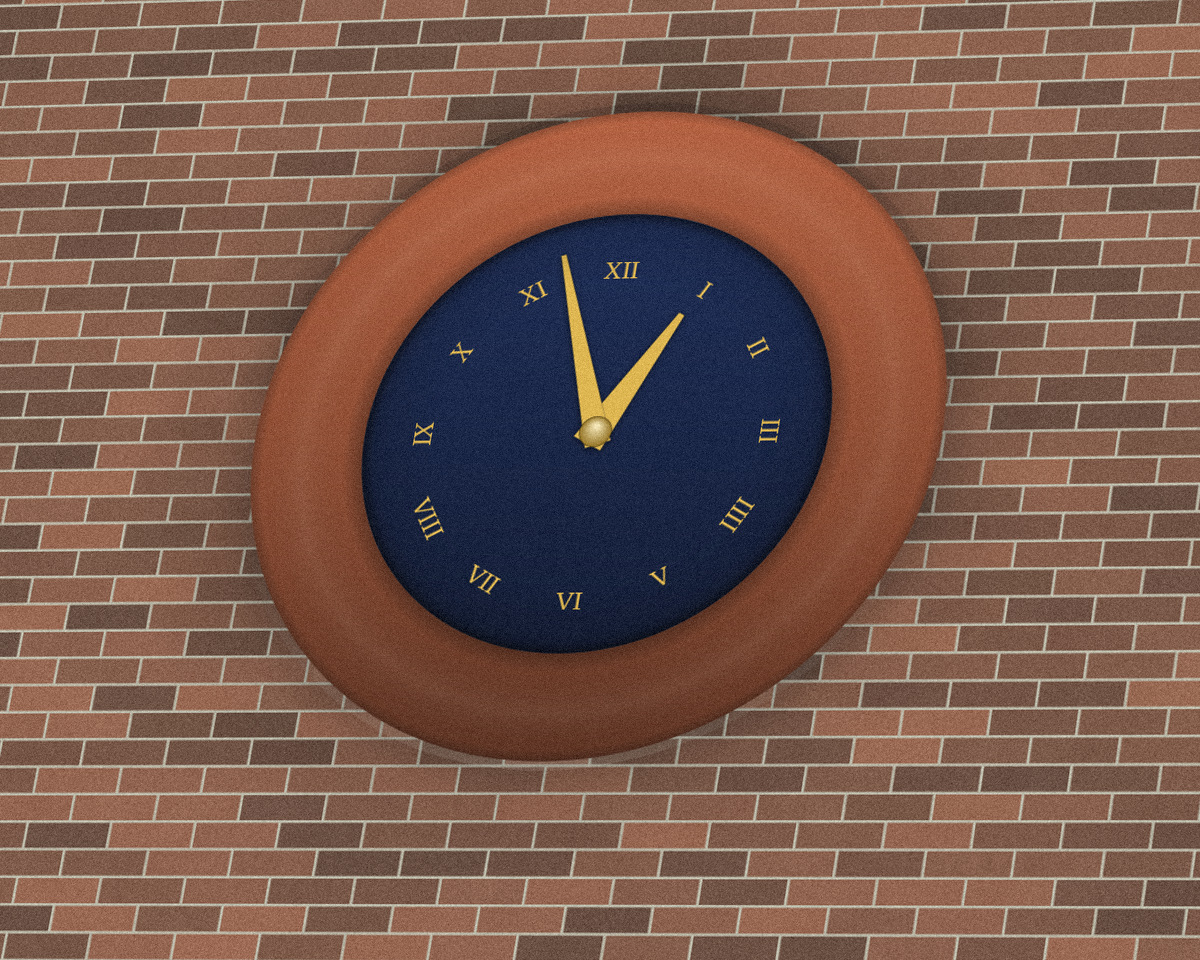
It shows {"hour": 12, "minute": 57}
